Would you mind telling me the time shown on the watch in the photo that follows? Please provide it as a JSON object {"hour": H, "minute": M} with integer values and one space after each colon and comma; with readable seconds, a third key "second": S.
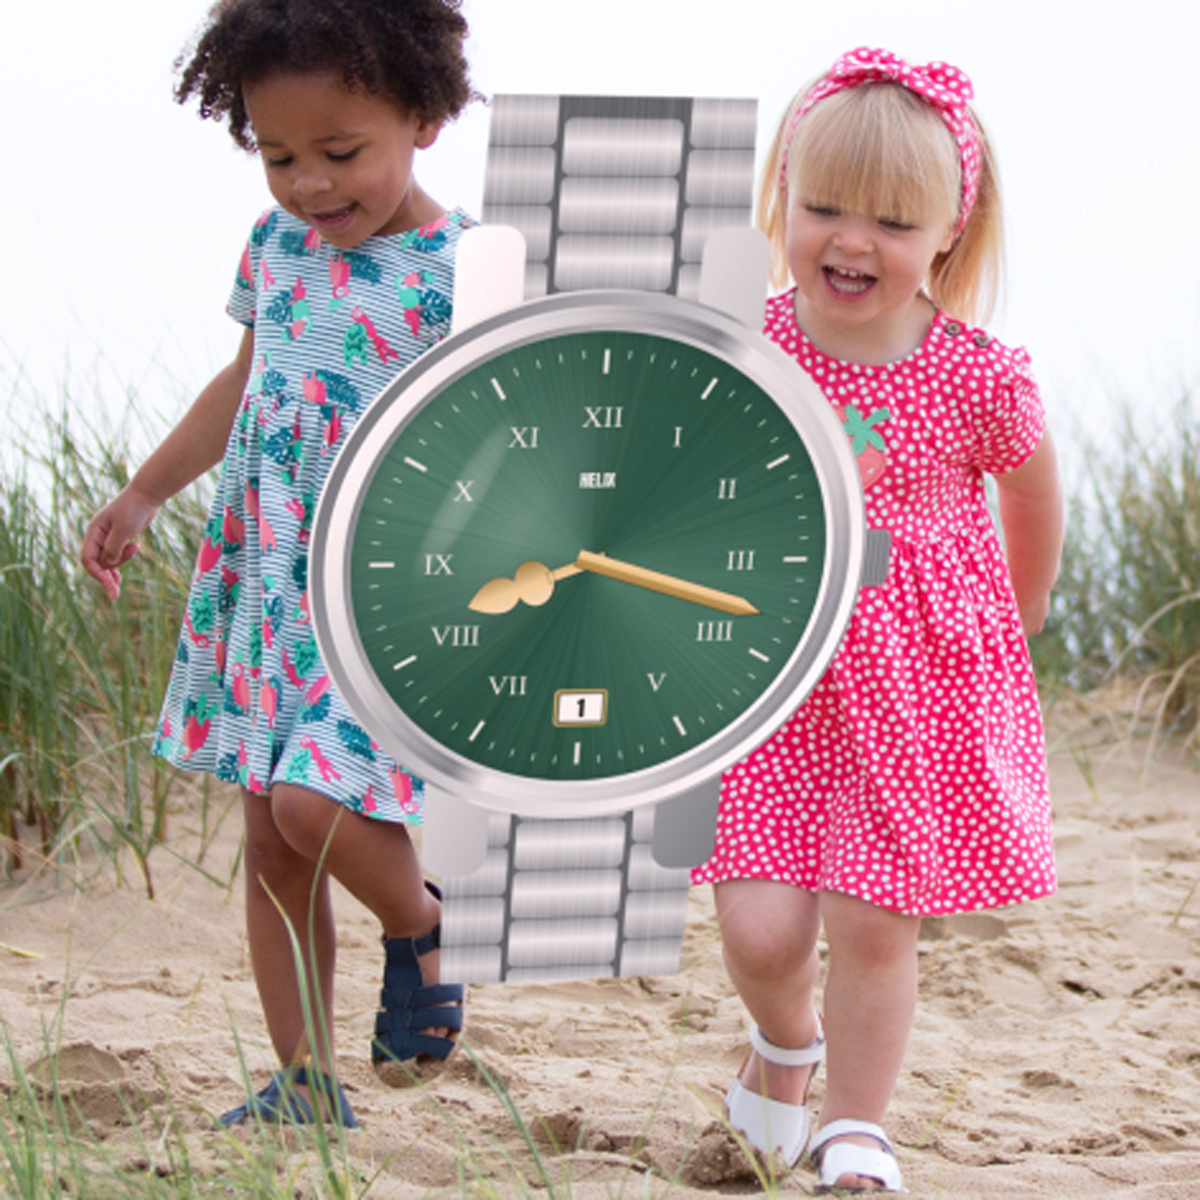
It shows {"hour": 8, "minute": 18}
